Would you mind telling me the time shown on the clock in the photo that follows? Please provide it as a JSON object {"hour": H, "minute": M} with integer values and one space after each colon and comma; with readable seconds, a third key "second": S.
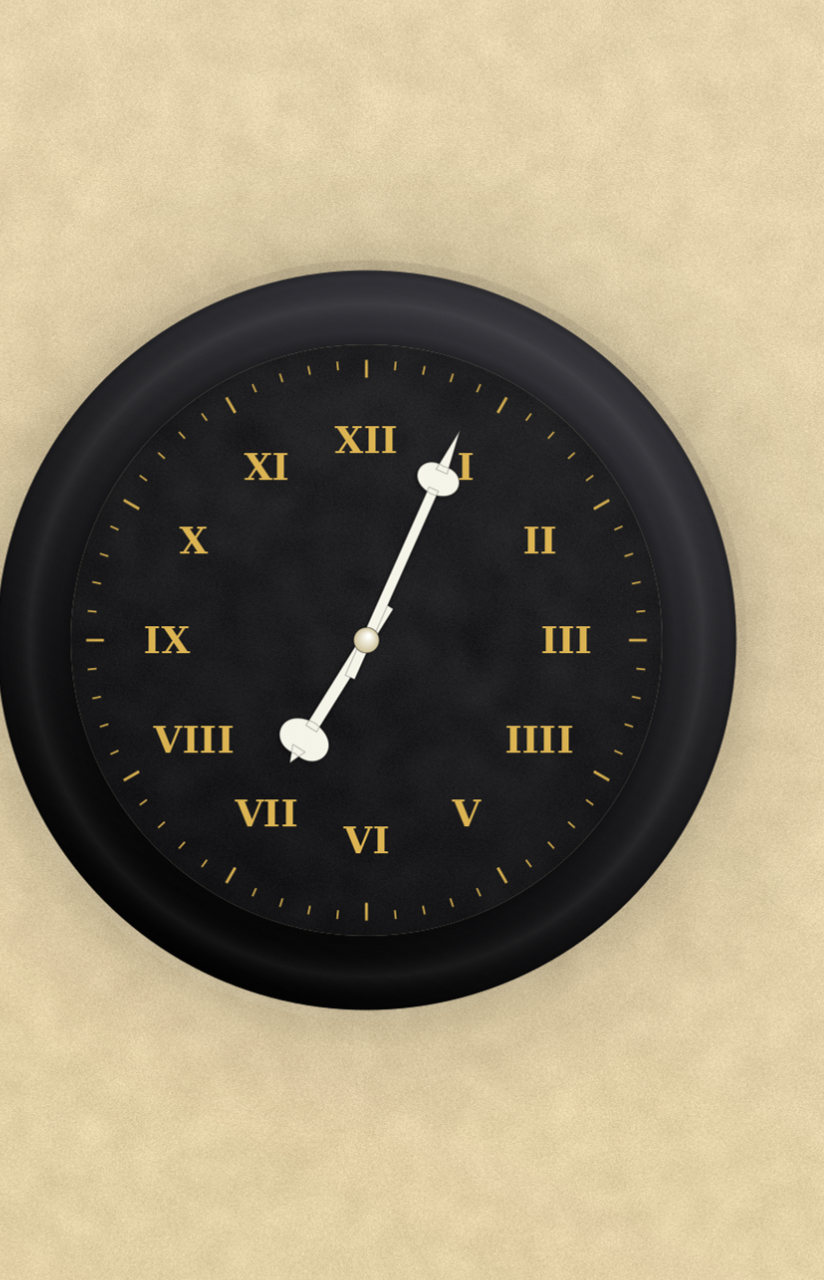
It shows {"hour": 7, "minute": 4}
